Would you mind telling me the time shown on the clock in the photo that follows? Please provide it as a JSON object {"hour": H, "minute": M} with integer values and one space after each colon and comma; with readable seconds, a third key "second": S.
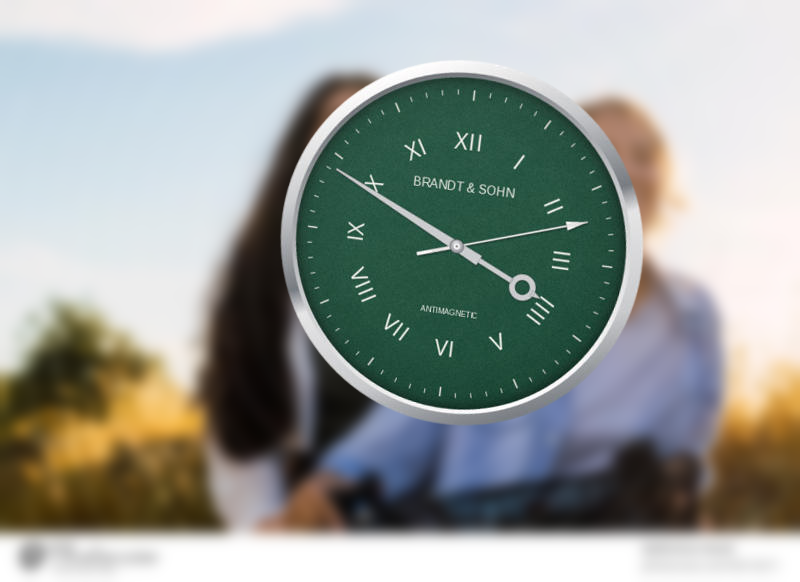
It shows {"hour": 3, "minute": 49, "second": 12}
